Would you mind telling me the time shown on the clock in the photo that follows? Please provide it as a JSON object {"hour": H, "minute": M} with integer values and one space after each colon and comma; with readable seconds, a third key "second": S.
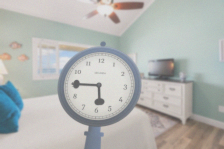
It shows {"hour": 5, "minute": 45}
